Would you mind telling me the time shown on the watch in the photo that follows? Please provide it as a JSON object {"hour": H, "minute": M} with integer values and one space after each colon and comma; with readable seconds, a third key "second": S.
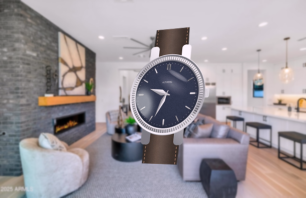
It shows {"hour": 9, "minute": 34}
